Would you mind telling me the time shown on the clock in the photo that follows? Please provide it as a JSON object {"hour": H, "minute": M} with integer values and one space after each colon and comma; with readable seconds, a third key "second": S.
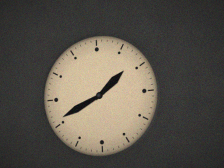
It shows {"hour": 1, "minute": 41}
